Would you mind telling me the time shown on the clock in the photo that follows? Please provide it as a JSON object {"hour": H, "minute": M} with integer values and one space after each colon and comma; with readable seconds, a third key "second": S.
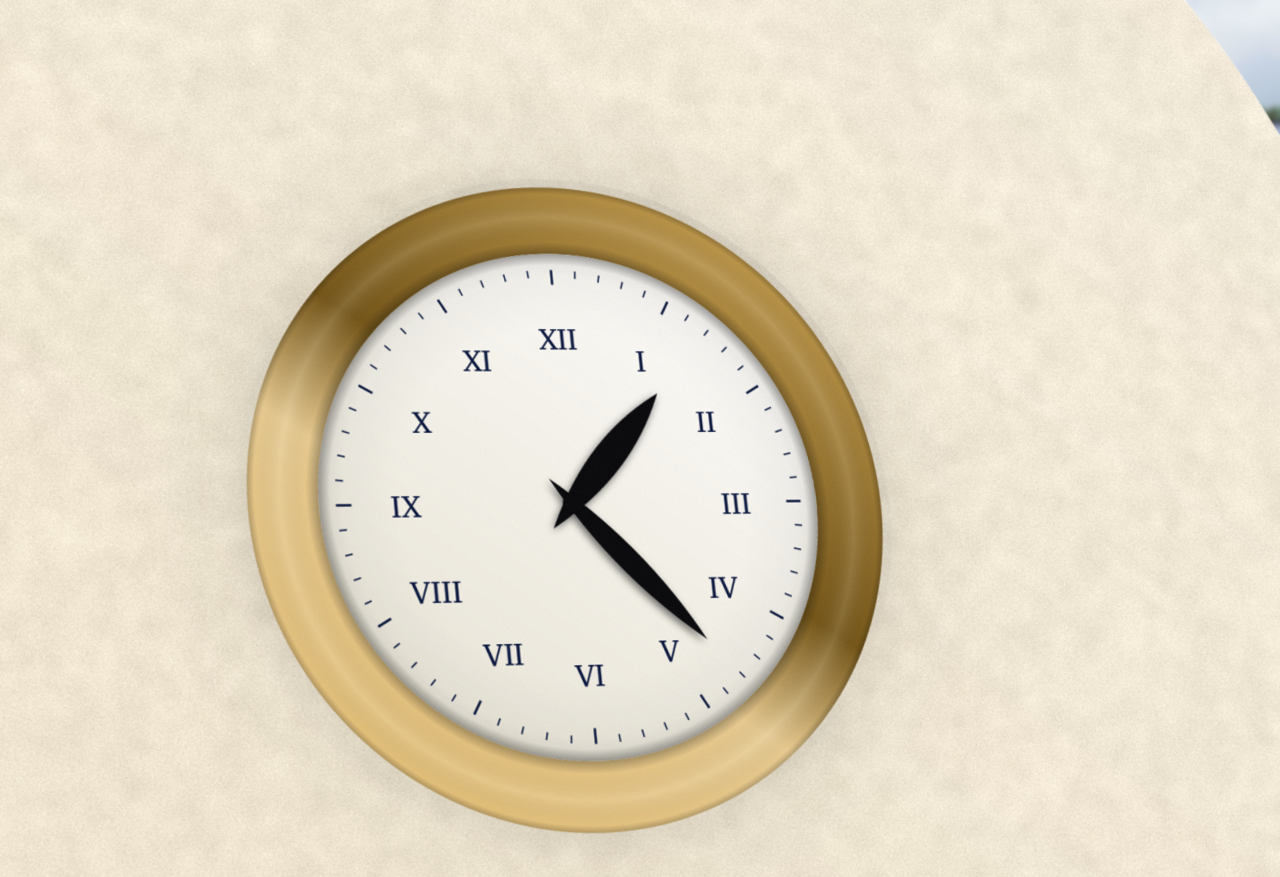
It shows {"hour": 1, "minute": 23}
